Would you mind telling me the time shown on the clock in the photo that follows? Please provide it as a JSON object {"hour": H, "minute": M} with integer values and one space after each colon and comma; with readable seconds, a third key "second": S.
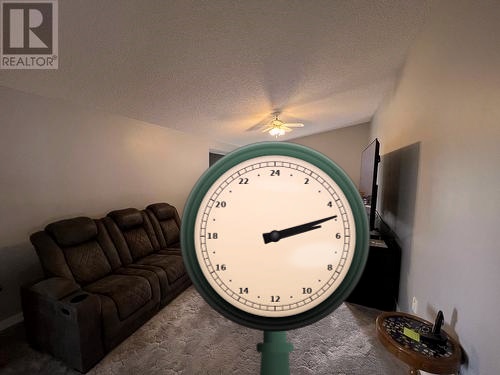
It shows {"hour": 5, "minute": 12}
